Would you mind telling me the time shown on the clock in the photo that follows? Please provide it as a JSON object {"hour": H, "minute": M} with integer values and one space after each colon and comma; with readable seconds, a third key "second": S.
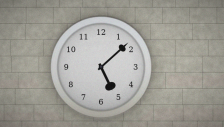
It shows {"hour": 5, "minute": 8}
